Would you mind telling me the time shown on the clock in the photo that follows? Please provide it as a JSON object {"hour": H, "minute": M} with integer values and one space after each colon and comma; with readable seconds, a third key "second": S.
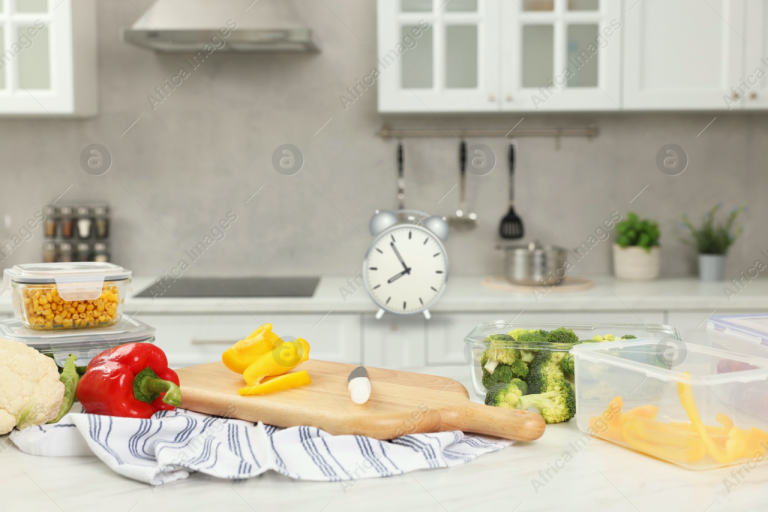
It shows {"hour": 7, "minute": 54}
